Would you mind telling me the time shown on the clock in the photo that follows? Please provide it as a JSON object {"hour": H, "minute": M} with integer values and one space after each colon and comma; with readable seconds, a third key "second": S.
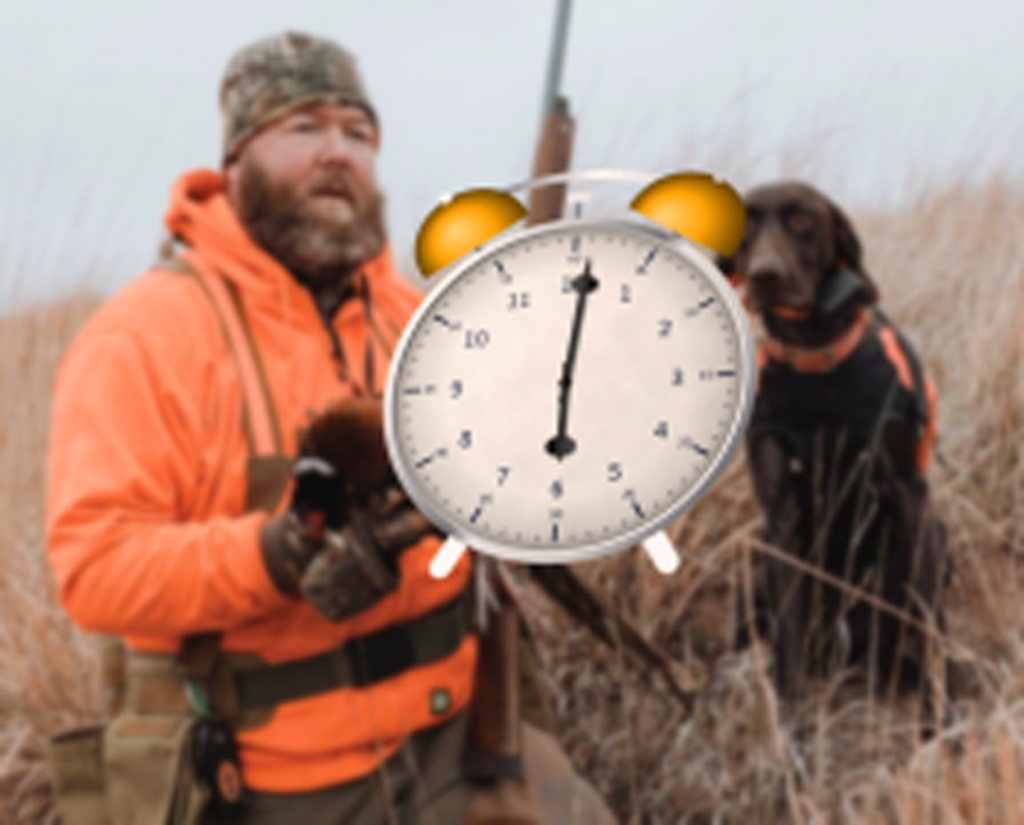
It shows {"hour": 6, "minute": 1}
